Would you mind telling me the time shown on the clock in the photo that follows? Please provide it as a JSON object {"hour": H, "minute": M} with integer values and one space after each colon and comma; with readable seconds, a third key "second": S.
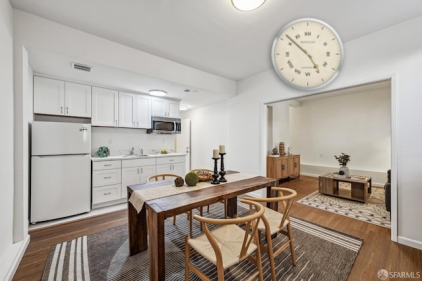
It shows {"hour": 4, "minute": 52}
